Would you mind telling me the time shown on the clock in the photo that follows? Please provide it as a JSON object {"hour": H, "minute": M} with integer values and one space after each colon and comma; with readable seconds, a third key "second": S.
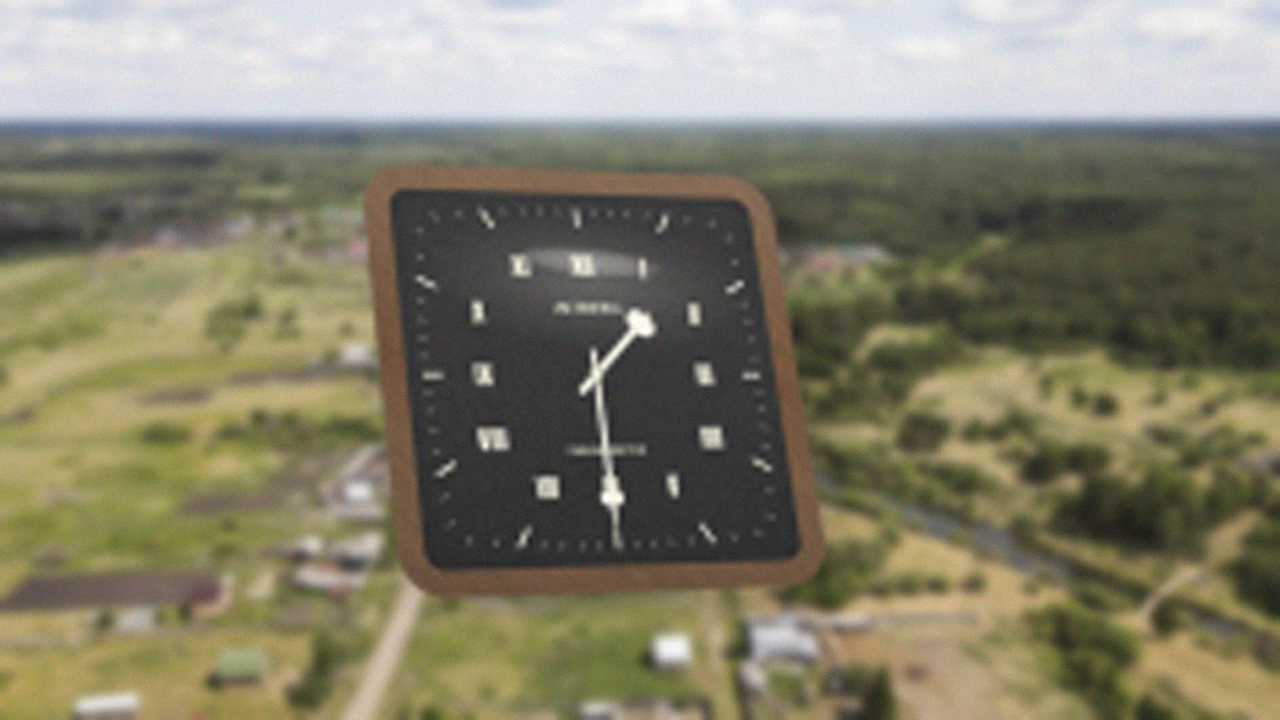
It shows {"hour": 1, "minute": 30}
